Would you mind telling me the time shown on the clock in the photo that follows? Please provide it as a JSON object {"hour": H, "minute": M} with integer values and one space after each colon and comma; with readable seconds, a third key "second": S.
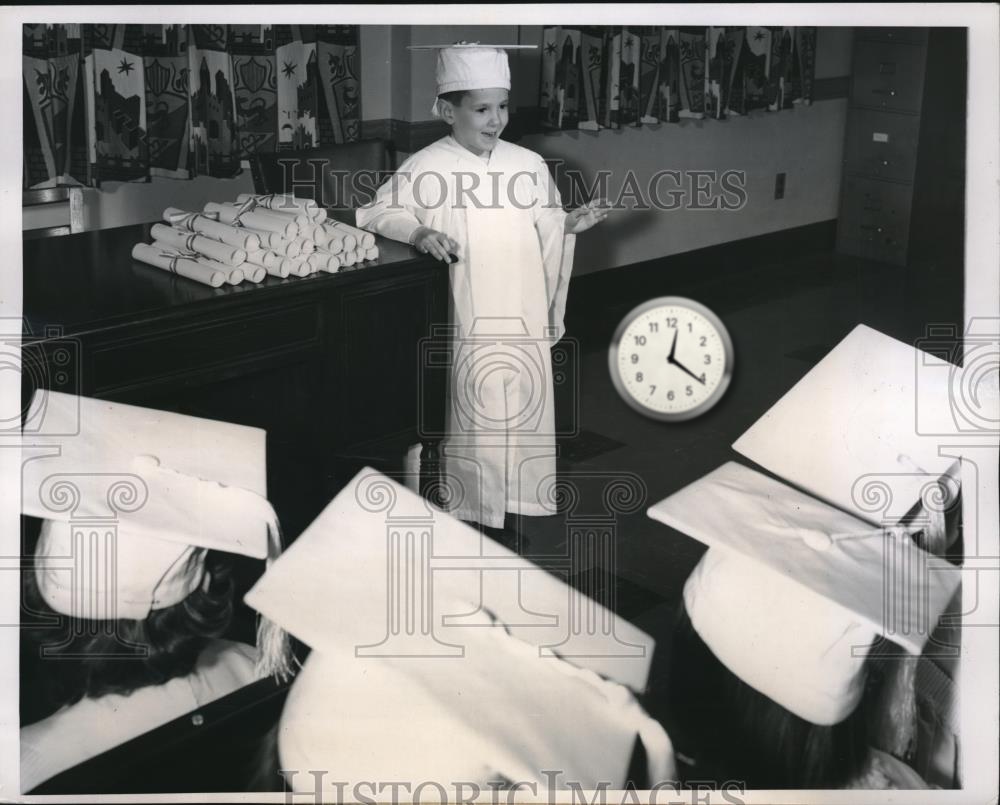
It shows {"hour": 12, "minute": 21}
